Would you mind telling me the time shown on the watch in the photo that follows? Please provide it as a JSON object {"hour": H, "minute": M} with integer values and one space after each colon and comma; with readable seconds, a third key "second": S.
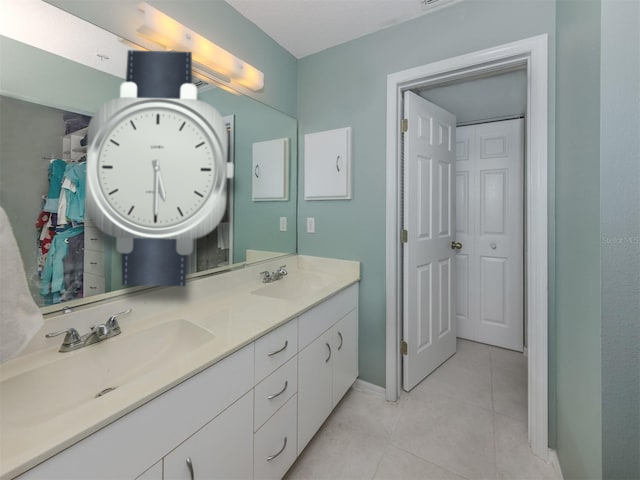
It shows {"hour": 5, "minute": 30}
